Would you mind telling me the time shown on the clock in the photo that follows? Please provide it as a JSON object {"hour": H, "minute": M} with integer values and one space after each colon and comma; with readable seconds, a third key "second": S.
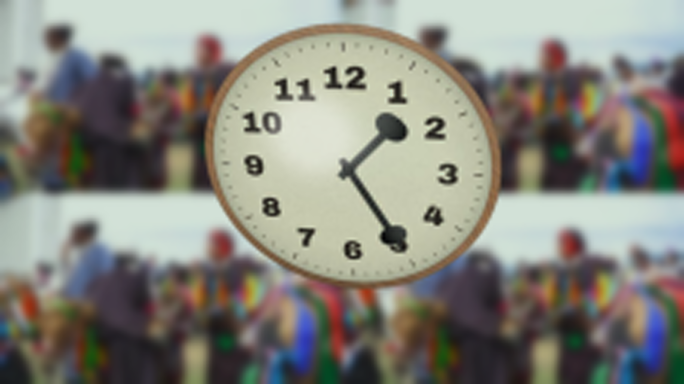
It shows {"hour": 1, "minute": 25}
